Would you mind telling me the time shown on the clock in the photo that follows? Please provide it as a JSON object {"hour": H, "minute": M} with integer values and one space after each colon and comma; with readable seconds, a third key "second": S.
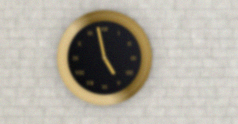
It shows {"hour": 4, "minute": 58}
